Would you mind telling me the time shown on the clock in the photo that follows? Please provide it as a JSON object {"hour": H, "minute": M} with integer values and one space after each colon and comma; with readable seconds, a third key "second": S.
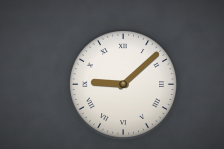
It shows {"hour": 9, "minute": 8}
